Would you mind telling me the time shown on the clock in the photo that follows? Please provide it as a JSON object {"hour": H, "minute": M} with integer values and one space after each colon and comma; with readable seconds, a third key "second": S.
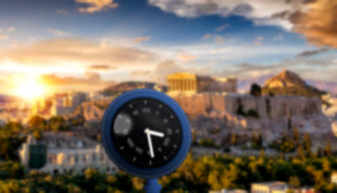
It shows {"hour": 3, "minute": 29}
